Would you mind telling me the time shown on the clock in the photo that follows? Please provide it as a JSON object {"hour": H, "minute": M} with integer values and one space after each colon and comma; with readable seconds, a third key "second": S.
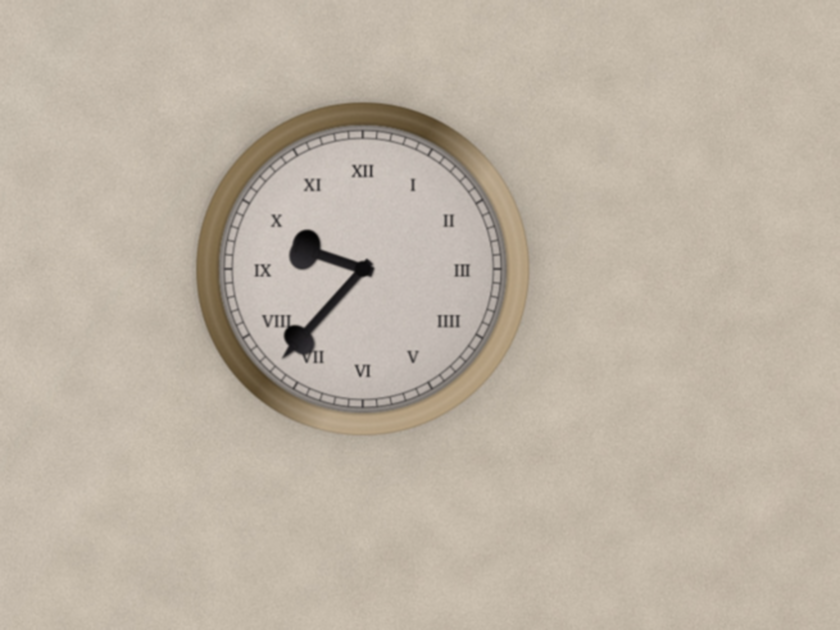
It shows {"hour": 9, "minute": 37}
